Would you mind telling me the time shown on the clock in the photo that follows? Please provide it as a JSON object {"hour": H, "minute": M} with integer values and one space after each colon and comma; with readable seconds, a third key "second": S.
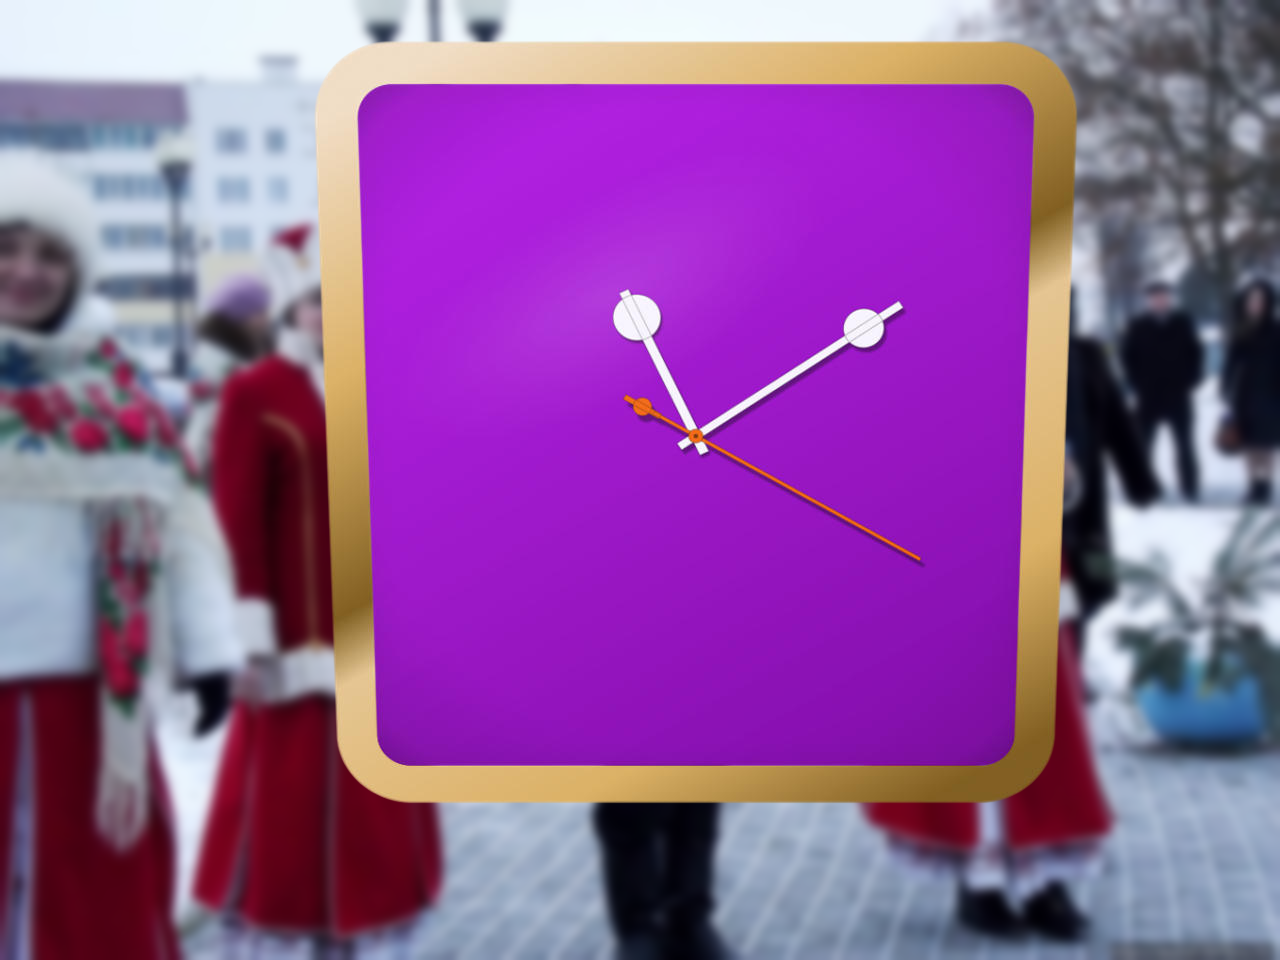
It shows {"hour": 11, "minute": 9, "second": 20}
